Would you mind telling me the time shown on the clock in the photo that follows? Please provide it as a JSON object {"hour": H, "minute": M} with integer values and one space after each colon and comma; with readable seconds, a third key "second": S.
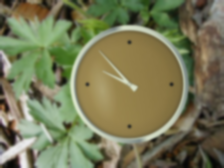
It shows {"hour": 9, "minute": 53}
